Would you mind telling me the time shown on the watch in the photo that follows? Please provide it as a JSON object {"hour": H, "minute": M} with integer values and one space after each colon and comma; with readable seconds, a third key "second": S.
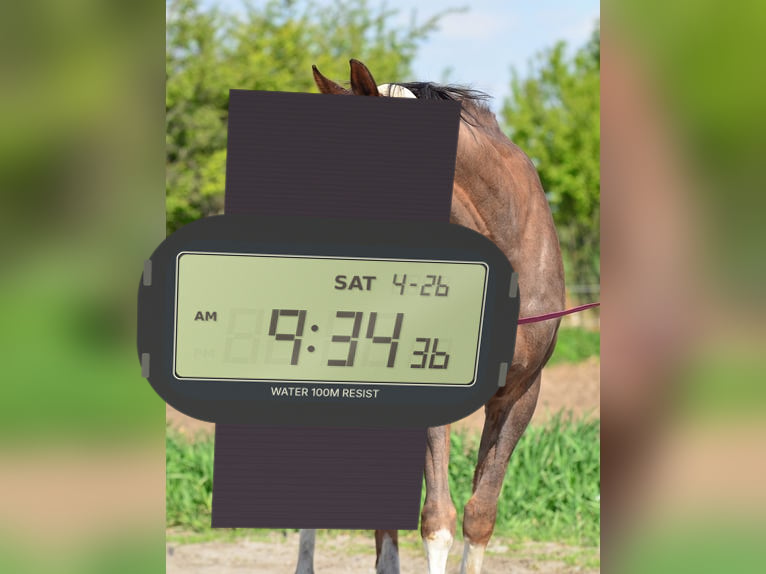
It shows {"hour": 9, "minute": 34, "second": 36}
